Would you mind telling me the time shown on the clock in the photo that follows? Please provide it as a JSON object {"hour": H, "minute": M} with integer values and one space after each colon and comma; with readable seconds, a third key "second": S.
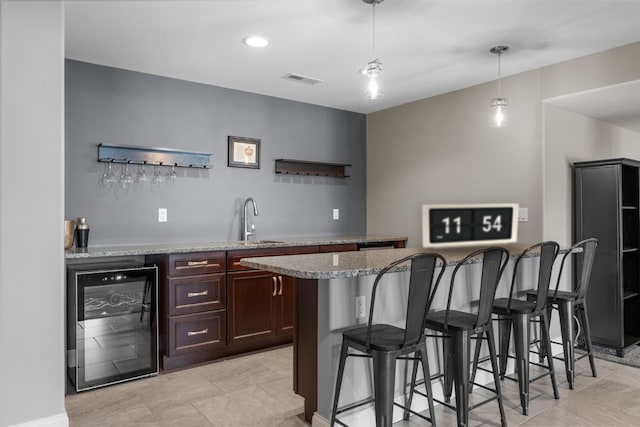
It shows {"hour": 11, "minute": 54}
